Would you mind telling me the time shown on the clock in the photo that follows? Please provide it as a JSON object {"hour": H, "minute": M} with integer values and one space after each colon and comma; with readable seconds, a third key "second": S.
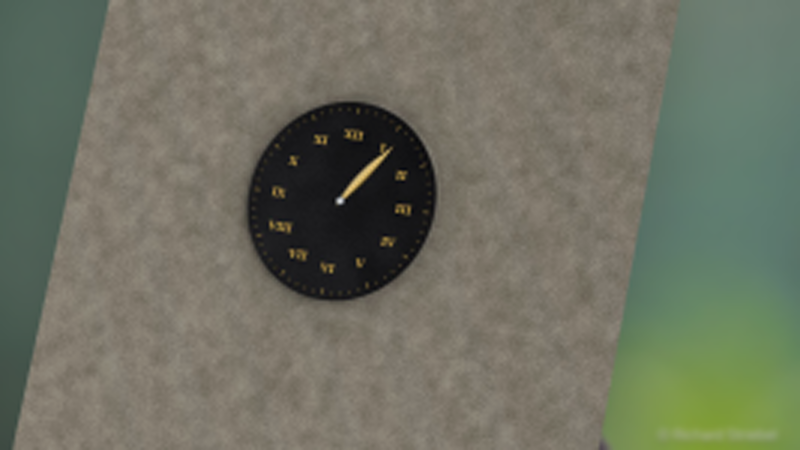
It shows {"hour": 1, "minute": 6}
